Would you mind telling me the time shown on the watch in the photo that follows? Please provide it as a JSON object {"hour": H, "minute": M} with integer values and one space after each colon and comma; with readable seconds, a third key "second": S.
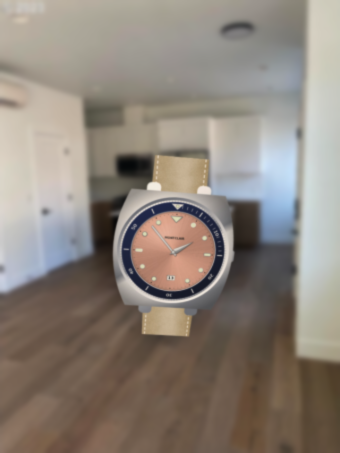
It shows {"hour": 1, "minute": 53}
